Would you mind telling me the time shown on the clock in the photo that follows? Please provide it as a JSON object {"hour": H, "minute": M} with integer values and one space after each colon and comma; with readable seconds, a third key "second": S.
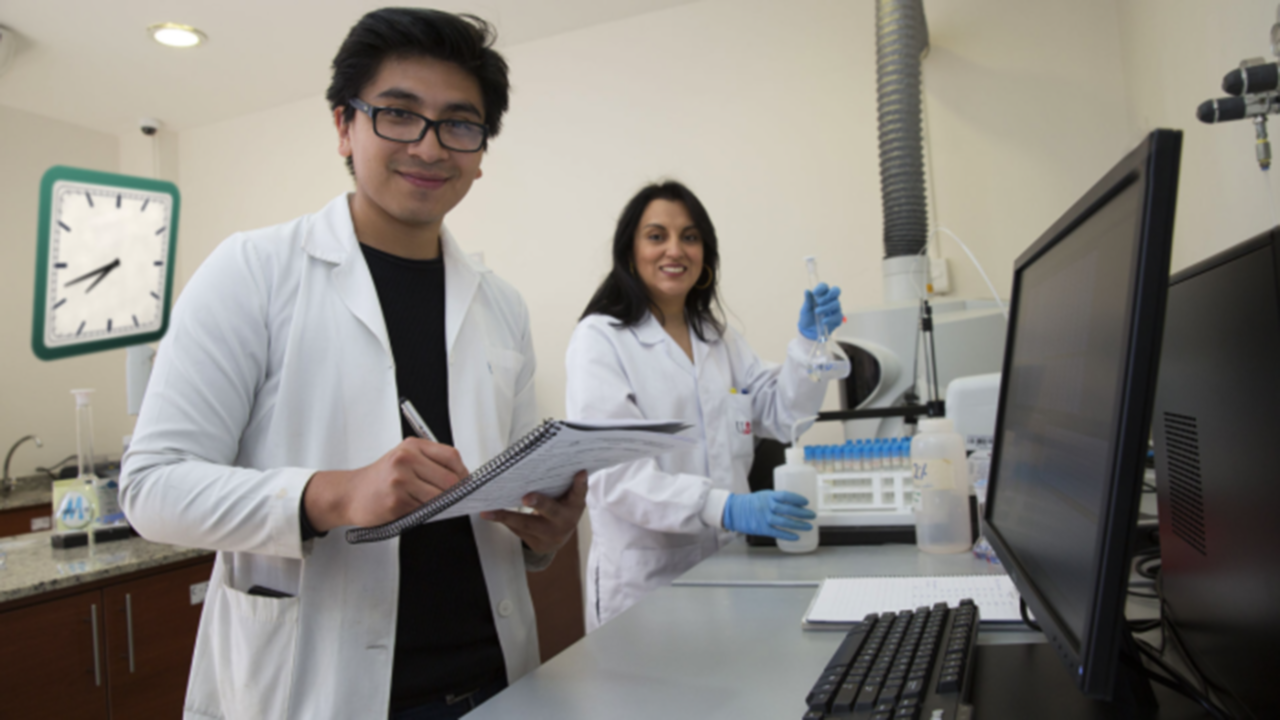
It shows {"hour": 7, "minute": 42}
